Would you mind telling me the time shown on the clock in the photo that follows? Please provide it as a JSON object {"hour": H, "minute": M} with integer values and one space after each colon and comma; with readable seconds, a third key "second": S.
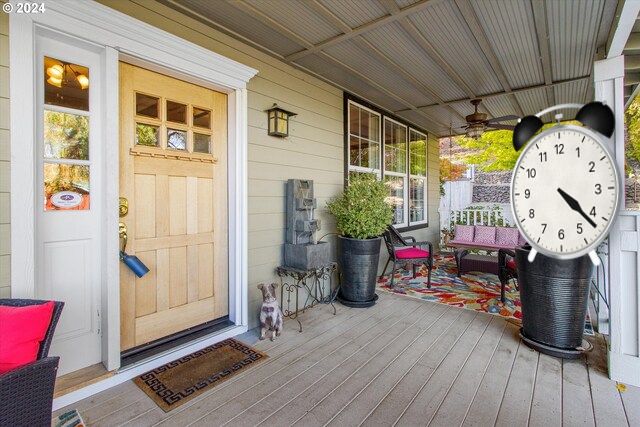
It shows {"hour": 4, "minute": 22}
